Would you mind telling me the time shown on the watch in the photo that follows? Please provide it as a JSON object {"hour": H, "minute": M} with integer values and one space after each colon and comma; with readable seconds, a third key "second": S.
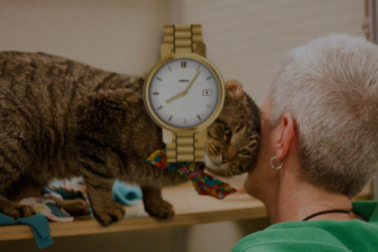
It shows {"hour": 8, "minute": 6}
